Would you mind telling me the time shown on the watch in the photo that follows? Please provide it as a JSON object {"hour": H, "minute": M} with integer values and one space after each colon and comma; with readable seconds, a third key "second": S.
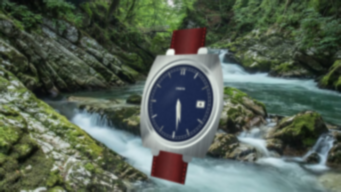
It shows {"hour": 5, "minute": 29}
